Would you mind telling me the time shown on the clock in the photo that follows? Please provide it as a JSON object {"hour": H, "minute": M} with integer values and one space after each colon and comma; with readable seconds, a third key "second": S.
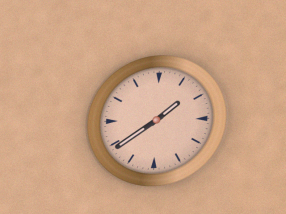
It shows {"hour": 1, "minute": 39}
